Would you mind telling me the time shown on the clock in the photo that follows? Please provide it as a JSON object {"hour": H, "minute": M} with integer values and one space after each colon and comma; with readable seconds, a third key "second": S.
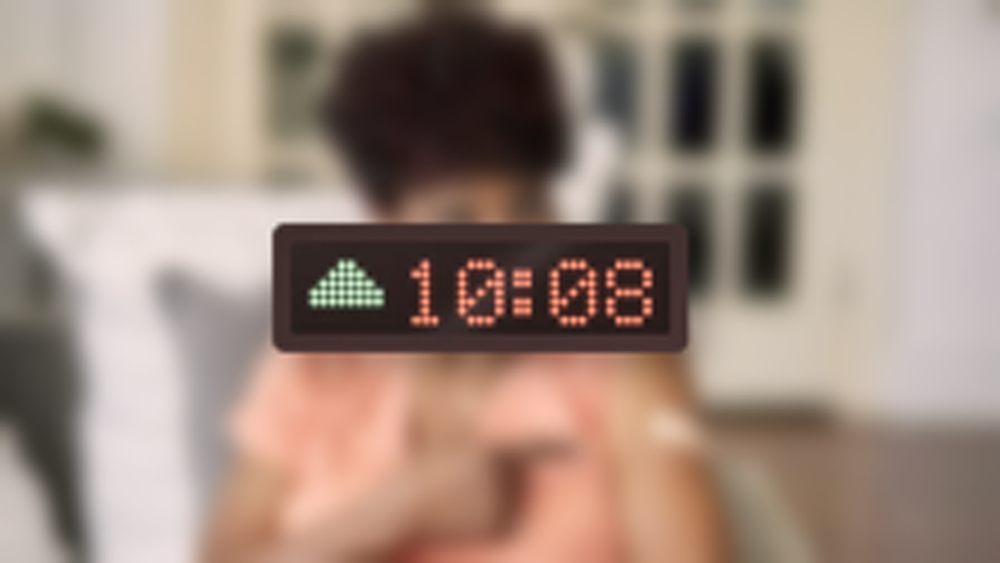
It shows {"hour": 10, "minute": 8}
